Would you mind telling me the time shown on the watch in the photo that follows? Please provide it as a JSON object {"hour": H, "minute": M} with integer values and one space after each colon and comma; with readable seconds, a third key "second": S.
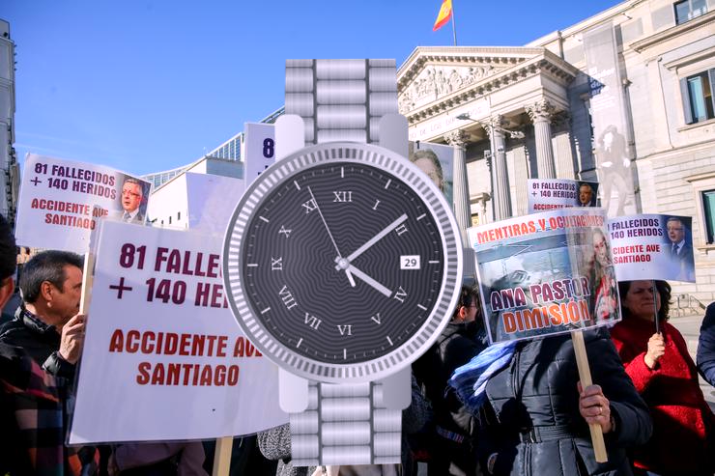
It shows {"hour": 4, "minute": 8, "second": 56}
